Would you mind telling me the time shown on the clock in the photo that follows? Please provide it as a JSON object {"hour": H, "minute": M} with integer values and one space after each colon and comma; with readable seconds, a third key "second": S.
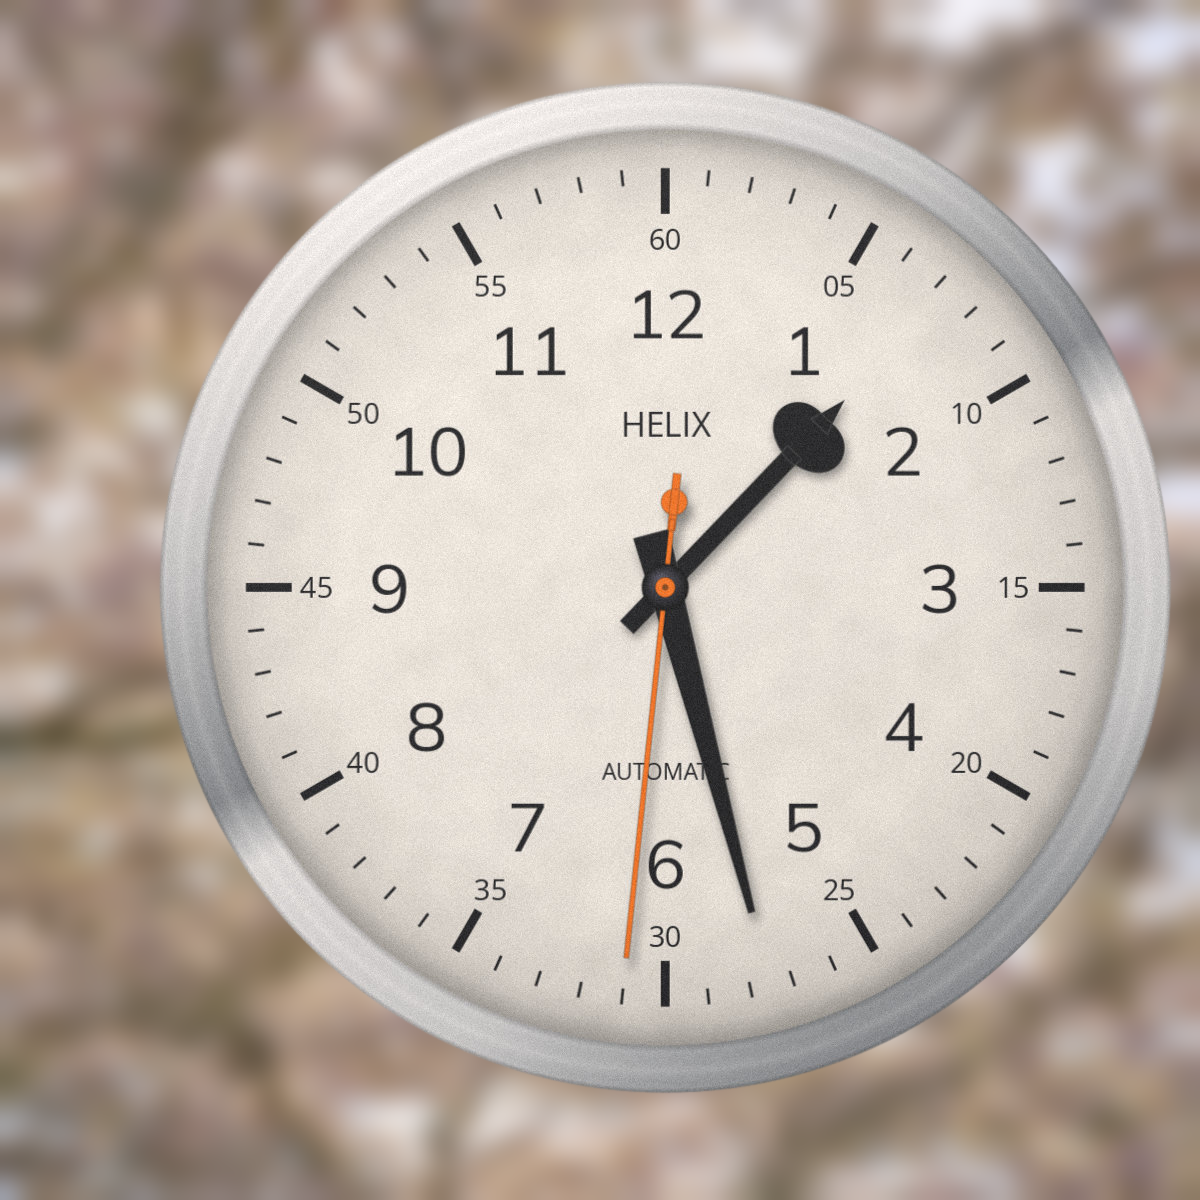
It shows {"hour": 1, "minute": 27, "second": 31}
